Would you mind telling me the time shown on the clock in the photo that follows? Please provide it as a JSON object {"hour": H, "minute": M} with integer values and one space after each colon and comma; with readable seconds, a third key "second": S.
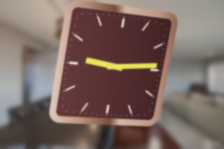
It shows {"hour": 9, "minute": 14}
